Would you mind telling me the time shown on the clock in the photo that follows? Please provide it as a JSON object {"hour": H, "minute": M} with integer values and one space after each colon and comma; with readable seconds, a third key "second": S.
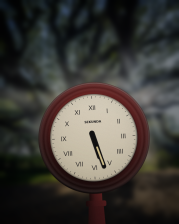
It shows {"hour": 5, "minute": 27}
